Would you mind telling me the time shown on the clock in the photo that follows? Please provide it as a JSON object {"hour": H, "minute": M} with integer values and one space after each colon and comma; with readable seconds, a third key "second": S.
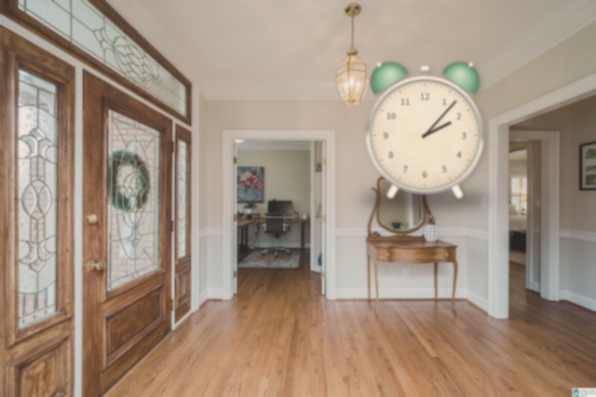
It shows {"hour": 2, "minute": 7}
